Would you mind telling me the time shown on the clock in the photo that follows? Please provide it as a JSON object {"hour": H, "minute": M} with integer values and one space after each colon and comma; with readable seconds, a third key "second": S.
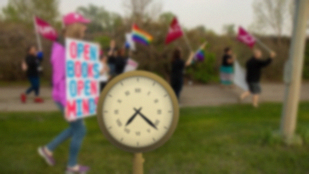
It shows {"hour": 7, "minute": 22}
